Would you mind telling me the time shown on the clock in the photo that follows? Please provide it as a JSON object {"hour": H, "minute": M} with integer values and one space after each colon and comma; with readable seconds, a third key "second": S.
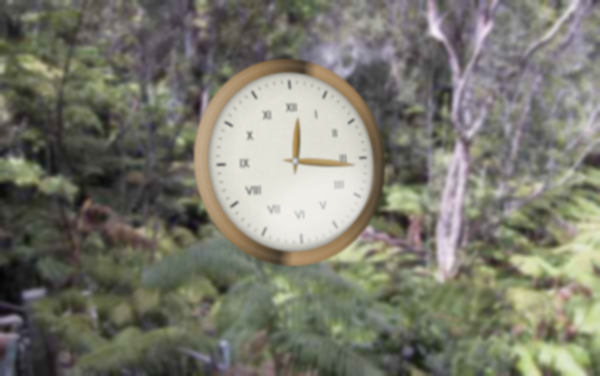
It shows {"hour": 12, "minute": 16}
